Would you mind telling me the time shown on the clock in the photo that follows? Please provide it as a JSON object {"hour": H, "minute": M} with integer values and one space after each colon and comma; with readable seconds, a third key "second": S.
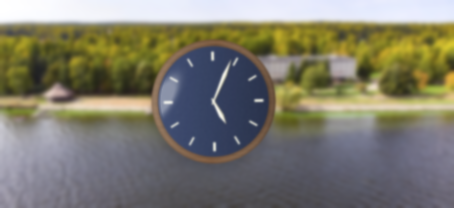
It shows {"hour": 5, "minute": 4}
